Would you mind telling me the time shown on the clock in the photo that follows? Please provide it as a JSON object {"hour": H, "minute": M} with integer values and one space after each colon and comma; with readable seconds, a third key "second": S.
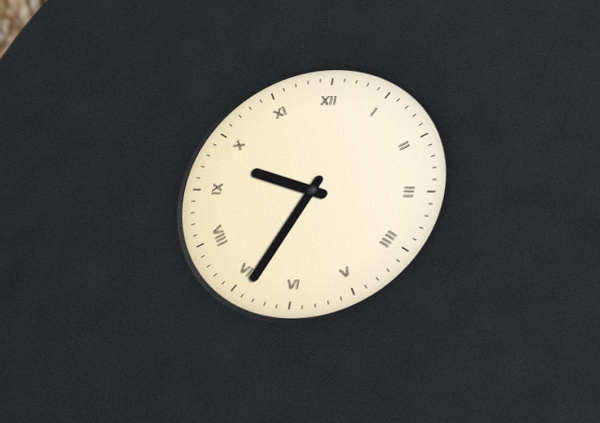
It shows {"hour": 9, "minute": 34}
